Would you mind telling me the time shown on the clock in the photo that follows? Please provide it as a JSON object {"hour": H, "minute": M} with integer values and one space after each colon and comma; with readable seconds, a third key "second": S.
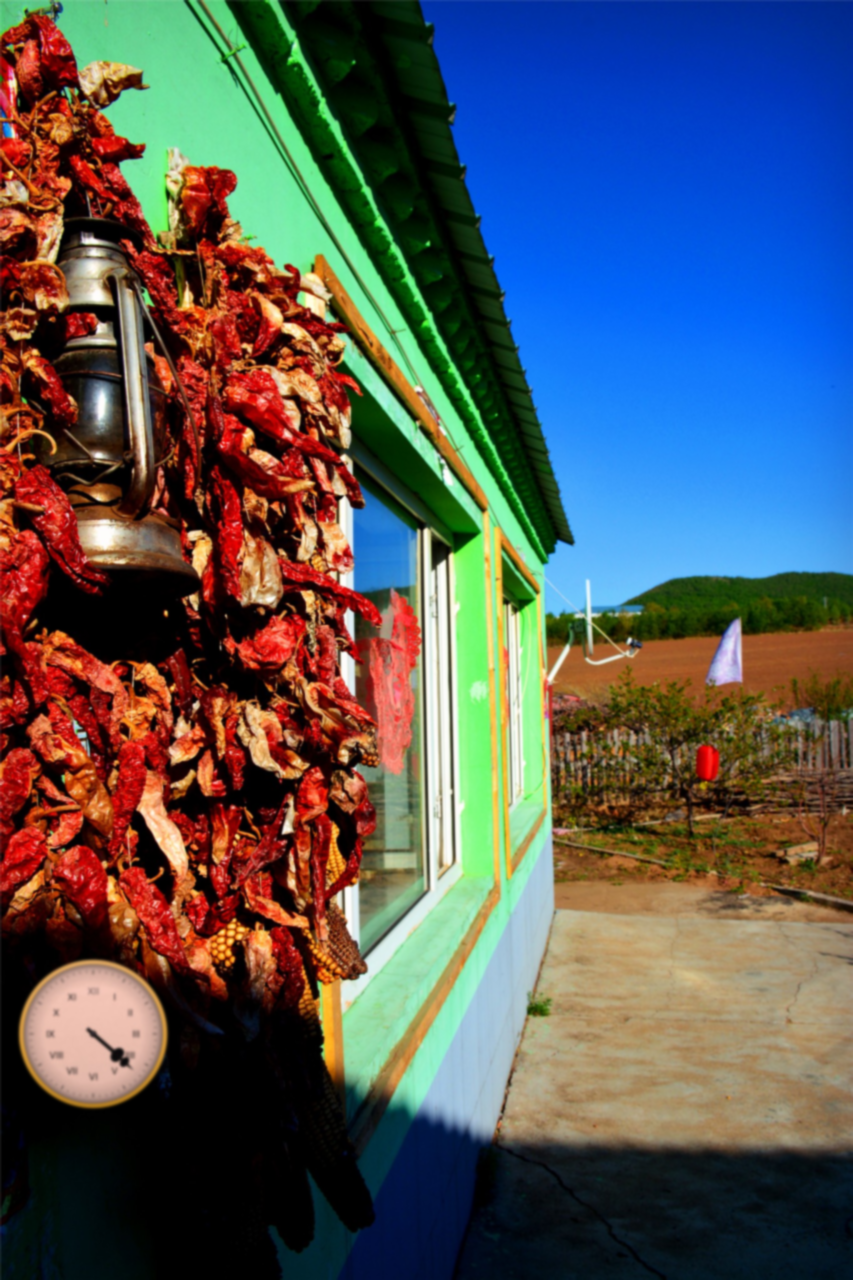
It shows {"hour": 4, "minute": 22}
